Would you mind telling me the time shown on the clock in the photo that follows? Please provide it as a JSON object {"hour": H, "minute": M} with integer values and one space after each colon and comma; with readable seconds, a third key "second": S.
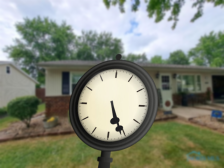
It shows {"hour": 5, "minute": 26}
